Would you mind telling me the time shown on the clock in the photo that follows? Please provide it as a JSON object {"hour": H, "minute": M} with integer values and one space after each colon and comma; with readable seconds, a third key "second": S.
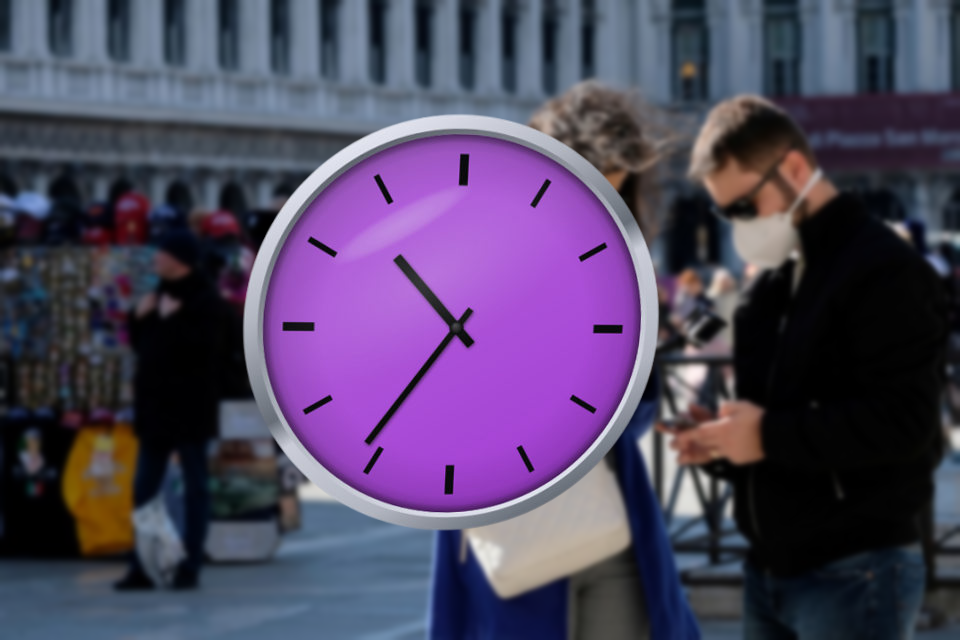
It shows {"hour": 10, "minute": 36}
